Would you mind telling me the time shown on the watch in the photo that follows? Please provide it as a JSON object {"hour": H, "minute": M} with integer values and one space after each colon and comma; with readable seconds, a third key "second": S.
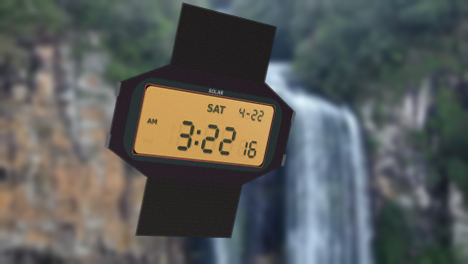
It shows {"hour": 3, "minute": 22, "second": 16}
